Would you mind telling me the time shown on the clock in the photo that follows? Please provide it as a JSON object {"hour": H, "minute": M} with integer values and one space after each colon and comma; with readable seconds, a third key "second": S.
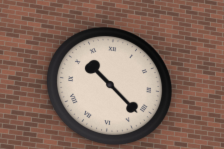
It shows {"hour": 10, "minute": 22}
